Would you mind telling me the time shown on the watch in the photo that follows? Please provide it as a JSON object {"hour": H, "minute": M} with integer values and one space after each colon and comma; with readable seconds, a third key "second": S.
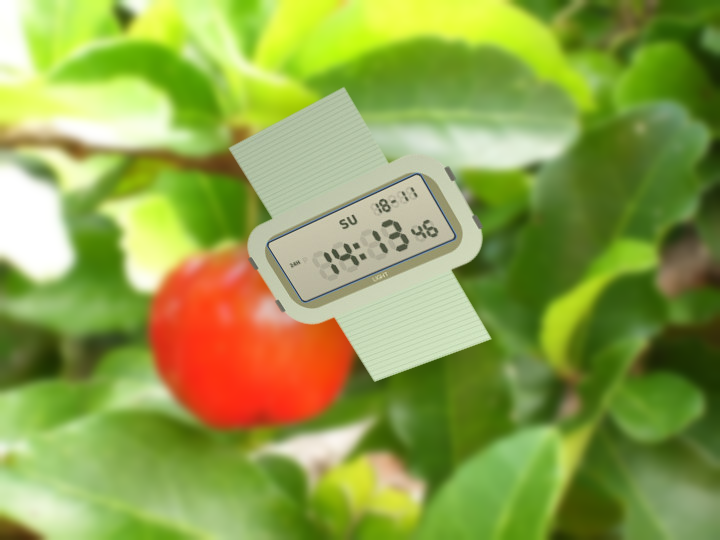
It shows {"hour": 14, "minute": 13, "second": 46}
